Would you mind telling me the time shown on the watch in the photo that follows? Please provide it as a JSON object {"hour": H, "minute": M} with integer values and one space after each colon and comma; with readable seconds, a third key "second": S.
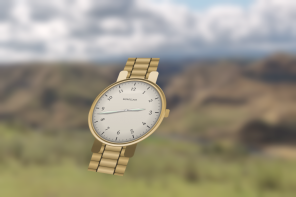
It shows {"hour": 2, "minute": 43}
